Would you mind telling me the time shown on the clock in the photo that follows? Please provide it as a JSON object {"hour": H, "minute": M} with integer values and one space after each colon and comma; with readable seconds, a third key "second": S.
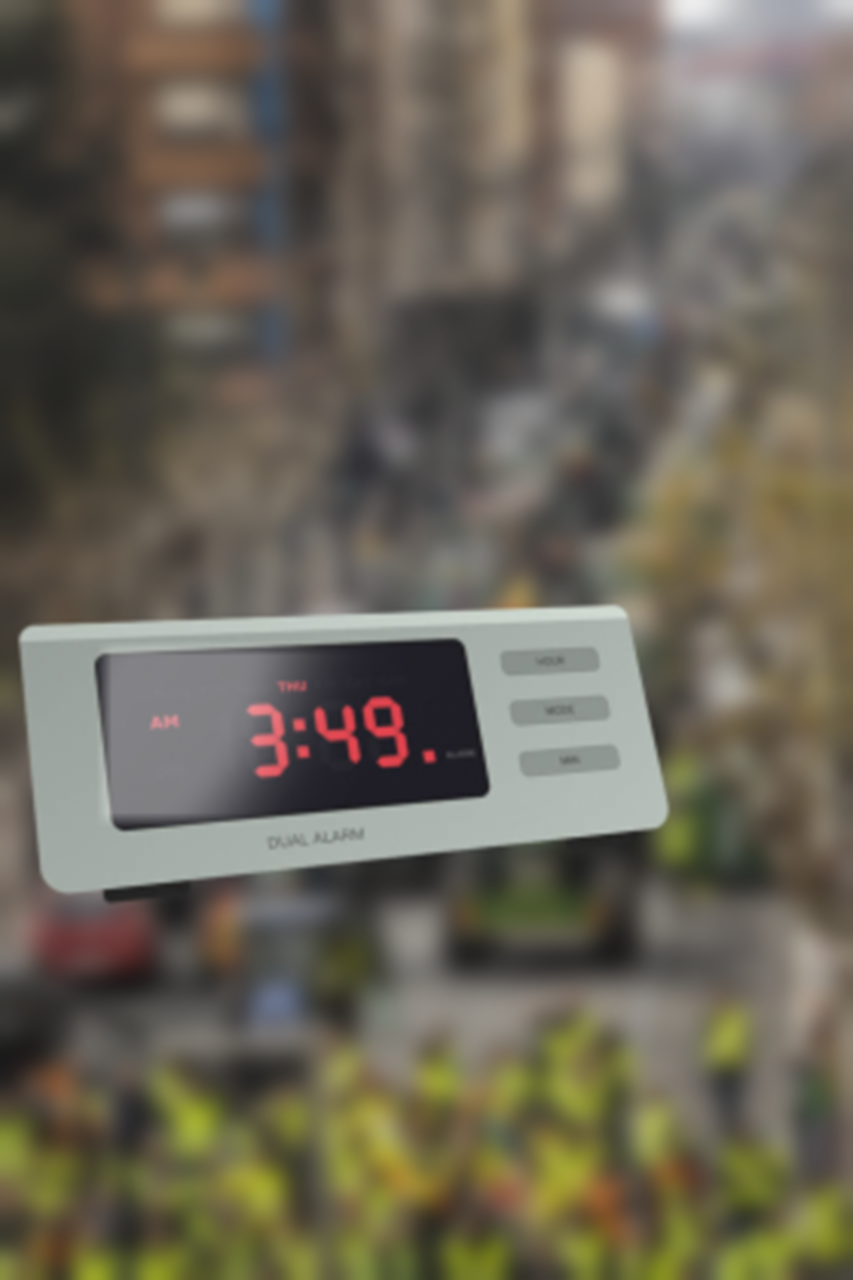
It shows {"hour": 3, "minute": 49}
